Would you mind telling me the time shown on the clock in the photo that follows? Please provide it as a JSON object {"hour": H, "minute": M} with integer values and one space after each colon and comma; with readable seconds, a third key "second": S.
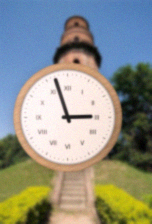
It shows {"hour": 2, "minute": 57}
